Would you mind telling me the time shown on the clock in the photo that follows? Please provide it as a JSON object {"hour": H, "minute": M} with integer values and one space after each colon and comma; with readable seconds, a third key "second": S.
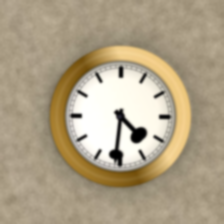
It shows {"hour": 4, "minute": 31}
